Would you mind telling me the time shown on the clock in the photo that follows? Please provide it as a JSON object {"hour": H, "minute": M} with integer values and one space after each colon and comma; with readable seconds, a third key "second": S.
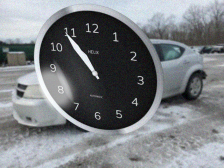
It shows {"hour": 10, "minute": 54}
